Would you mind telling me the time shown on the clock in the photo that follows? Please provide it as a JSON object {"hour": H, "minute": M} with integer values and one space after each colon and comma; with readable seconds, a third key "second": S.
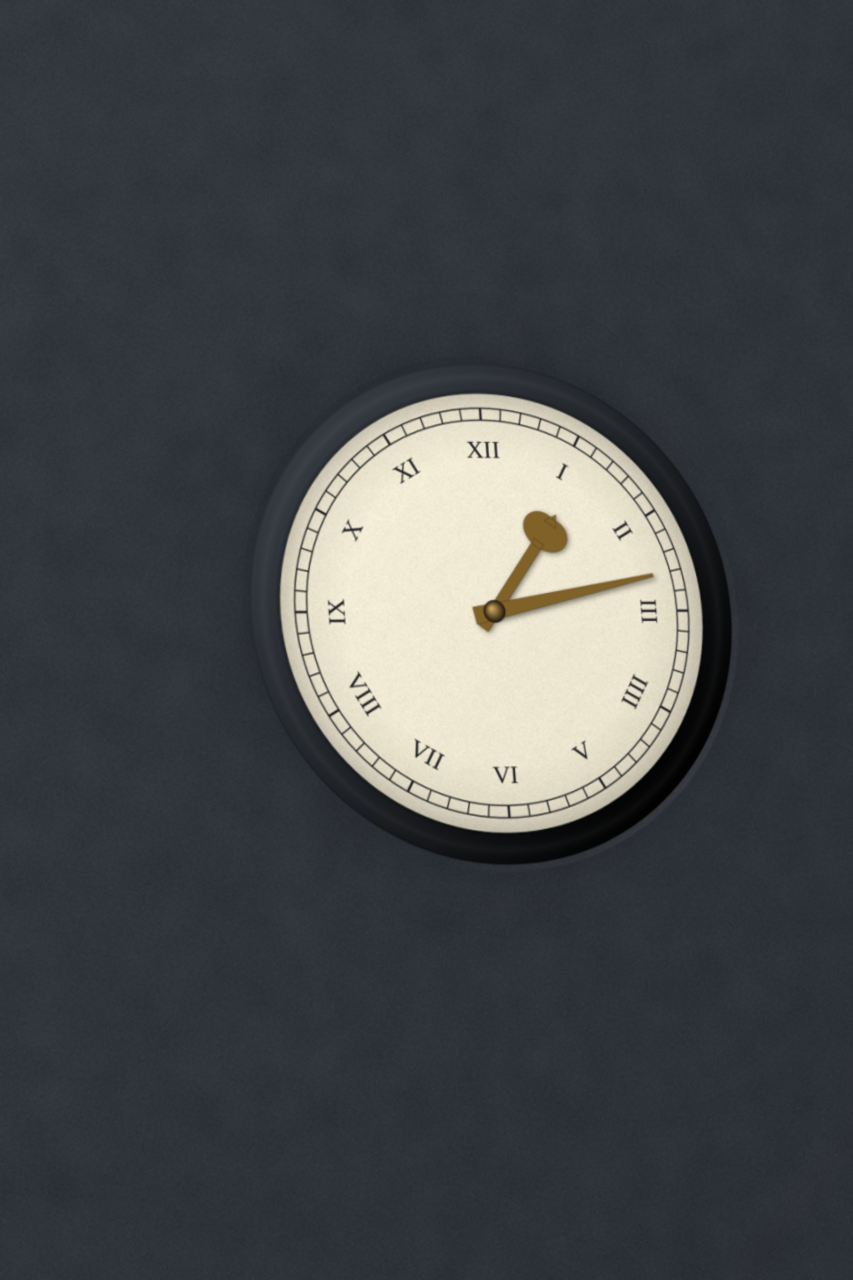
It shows {"hour": 1, "minute": 13}
